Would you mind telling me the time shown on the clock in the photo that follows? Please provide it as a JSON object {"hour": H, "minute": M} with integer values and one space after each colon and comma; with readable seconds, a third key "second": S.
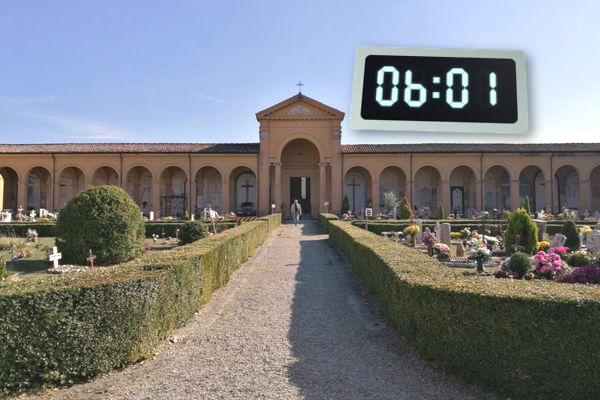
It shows {"hour": 6, "minute": 1}
